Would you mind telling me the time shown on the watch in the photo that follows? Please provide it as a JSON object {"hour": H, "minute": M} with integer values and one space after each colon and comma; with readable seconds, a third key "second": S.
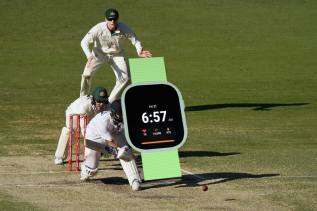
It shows {"hour": 6, "minute": 57}
